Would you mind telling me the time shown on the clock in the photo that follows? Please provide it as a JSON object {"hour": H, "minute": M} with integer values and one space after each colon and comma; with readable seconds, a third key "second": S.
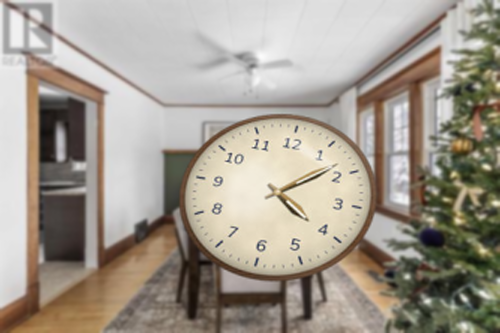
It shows {"hour": 4, "minute": 8}
